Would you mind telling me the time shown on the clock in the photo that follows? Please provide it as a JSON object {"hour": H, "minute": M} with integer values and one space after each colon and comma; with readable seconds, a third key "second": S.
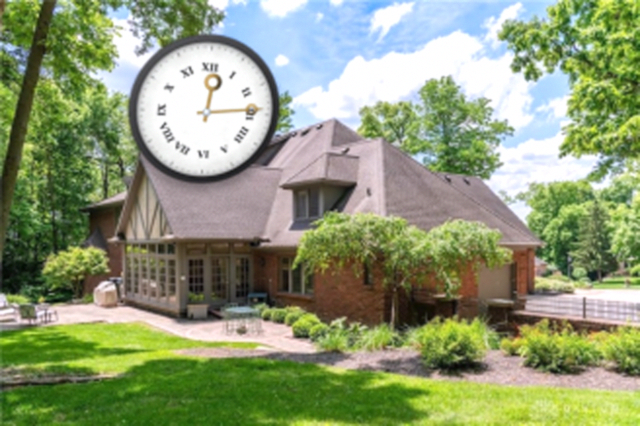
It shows {"hour": 12, "minute": 14}
